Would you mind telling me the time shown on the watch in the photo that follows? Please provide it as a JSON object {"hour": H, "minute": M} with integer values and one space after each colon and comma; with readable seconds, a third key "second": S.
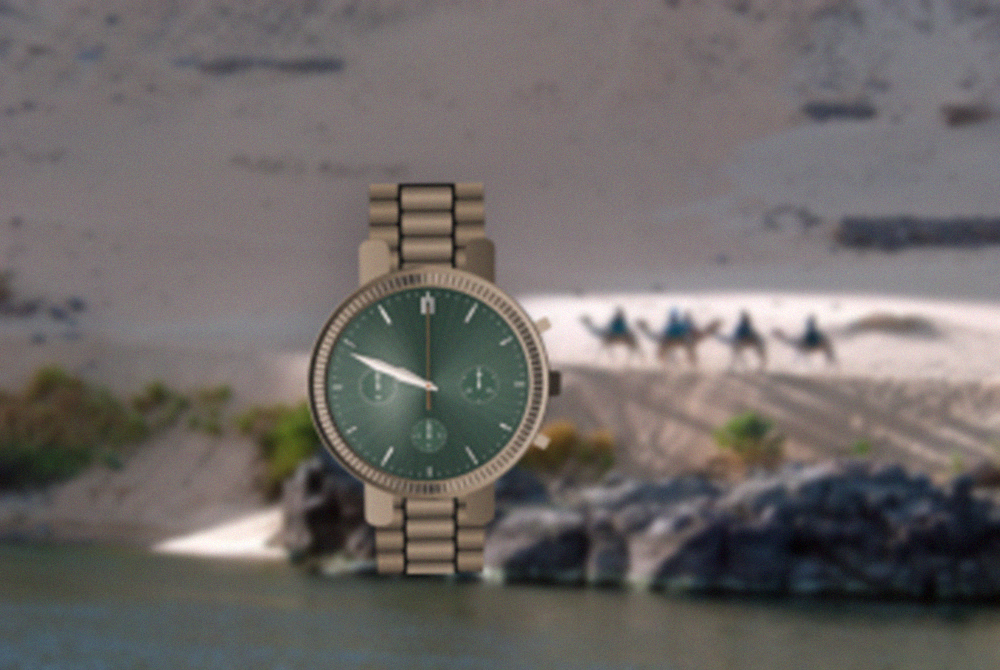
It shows {"hour": 9, "minute": 49}
